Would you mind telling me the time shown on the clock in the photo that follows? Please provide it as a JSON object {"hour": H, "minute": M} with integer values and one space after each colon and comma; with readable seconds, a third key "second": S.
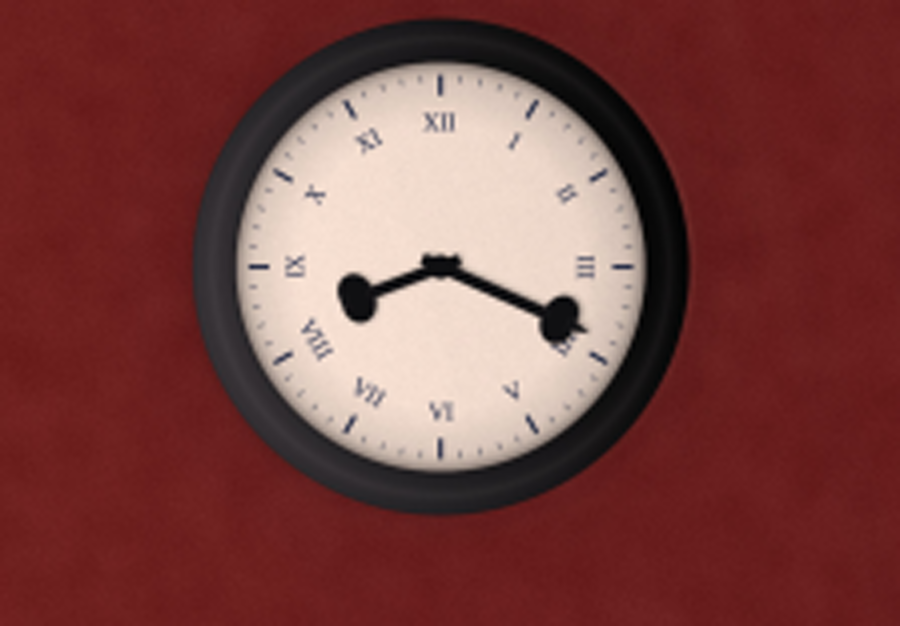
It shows {"hour": 8, "minute": 19}
